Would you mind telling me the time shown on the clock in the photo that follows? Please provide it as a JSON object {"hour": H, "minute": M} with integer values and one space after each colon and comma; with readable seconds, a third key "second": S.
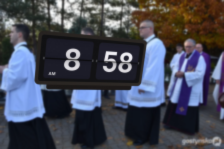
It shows {"hour": 8, "minute": 58}
